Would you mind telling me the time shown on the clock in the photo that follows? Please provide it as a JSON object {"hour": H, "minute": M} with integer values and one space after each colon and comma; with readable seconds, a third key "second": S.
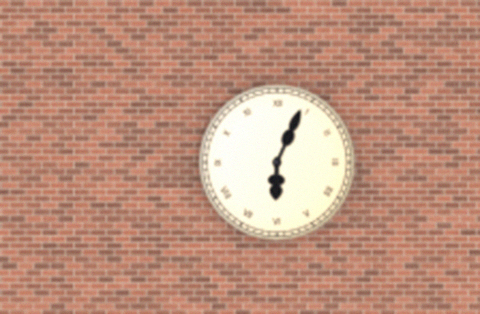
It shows {"hour": 6, "minute": 4}
